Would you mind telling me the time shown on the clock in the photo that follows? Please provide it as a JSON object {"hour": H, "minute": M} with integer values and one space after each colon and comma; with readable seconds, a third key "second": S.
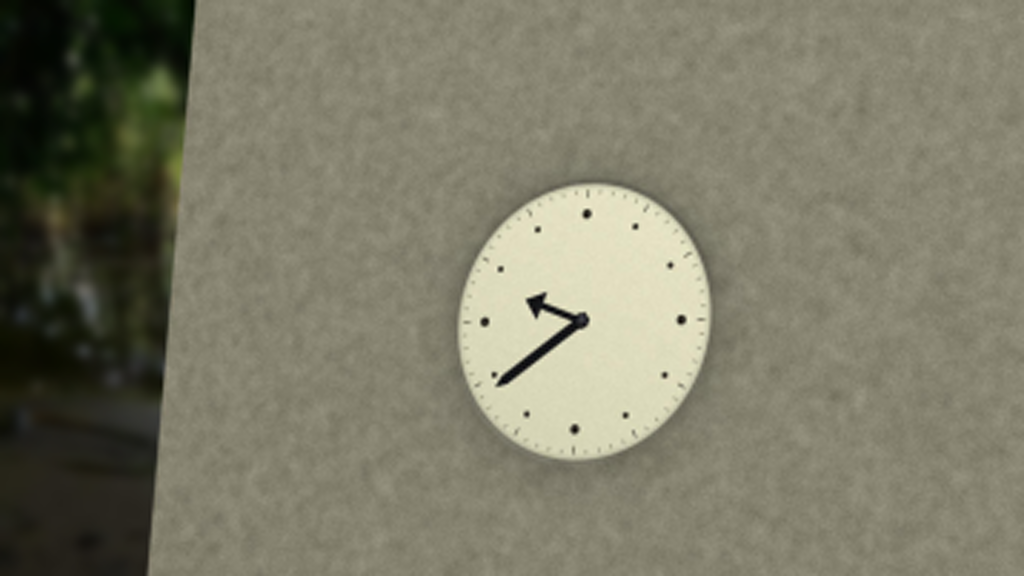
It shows {"hour": 9, "minute": 39}
